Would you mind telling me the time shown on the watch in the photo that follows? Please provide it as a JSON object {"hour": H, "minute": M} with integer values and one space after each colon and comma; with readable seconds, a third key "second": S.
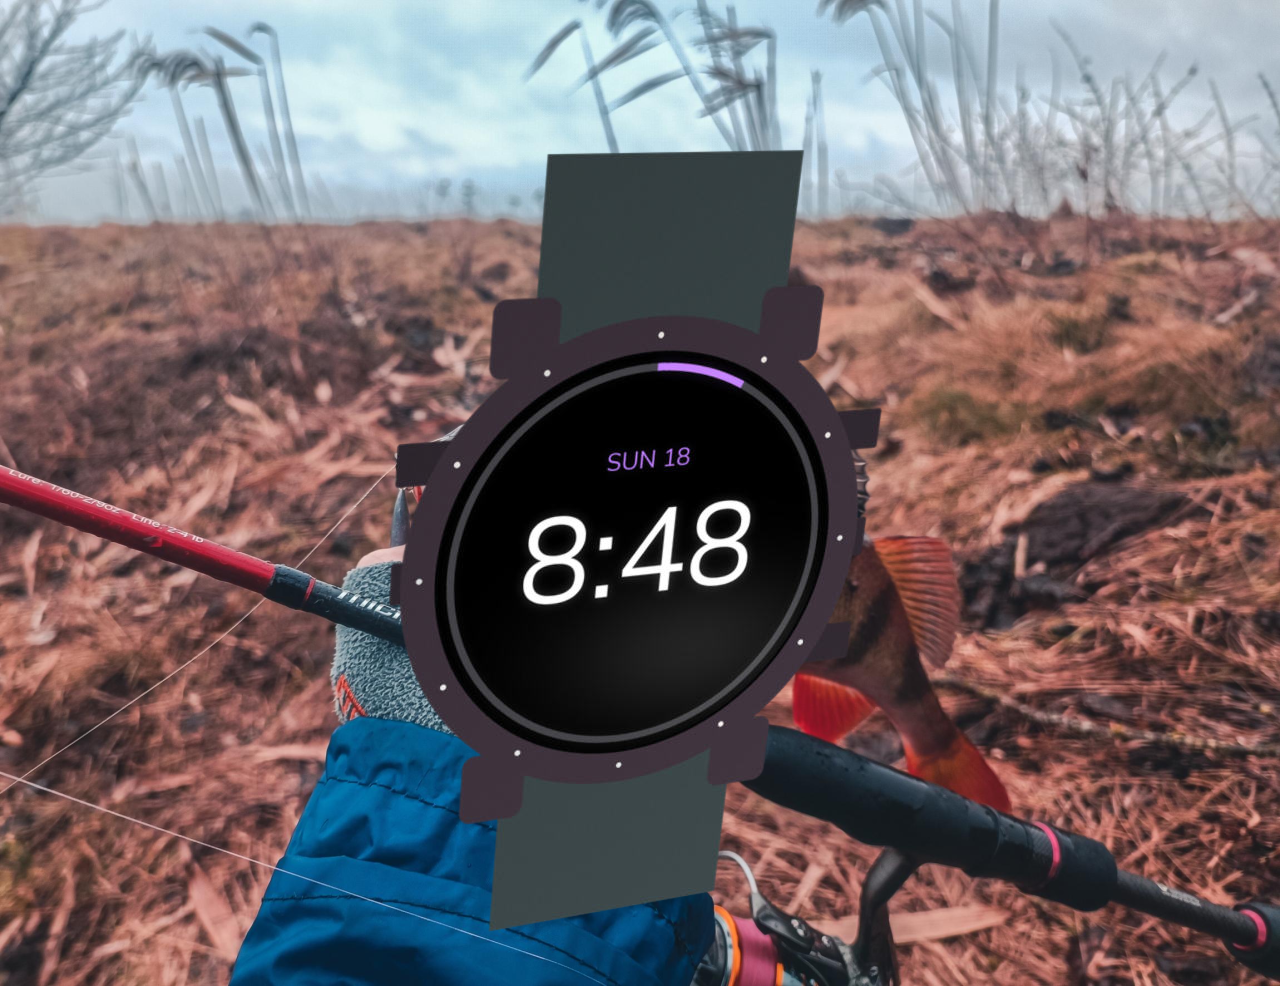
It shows {"hour": 8, "minute": 48}
